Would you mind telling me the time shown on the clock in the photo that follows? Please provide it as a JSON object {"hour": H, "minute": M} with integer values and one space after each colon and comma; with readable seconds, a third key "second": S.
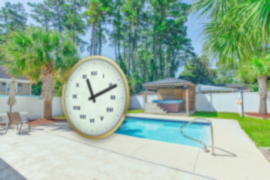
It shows {"hour": 11, "minute": 11}
